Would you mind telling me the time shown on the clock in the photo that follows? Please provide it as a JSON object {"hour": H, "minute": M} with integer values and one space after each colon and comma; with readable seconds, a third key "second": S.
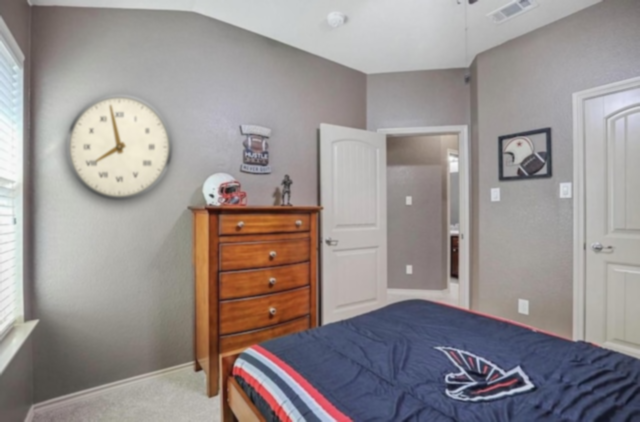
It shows {"hour": 7, "minute": 58}
